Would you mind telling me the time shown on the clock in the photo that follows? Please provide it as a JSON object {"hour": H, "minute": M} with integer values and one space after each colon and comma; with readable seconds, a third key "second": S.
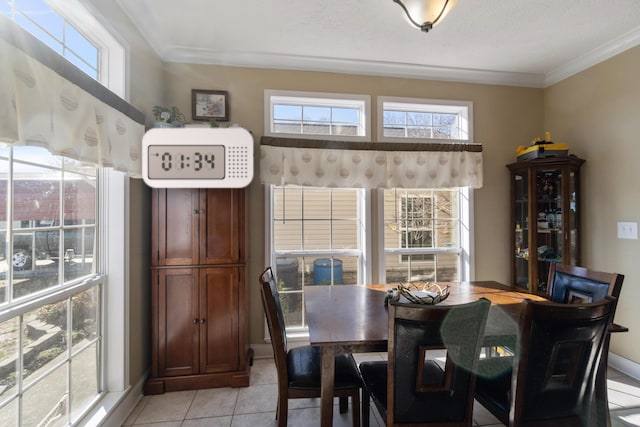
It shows {"hour": 1, "minute": 34}
